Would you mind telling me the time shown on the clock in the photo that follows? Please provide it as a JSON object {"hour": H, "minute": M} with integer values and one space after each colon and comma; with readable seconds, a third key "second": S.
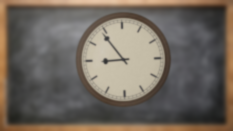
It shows {"hour": 8, "minute": 54}
